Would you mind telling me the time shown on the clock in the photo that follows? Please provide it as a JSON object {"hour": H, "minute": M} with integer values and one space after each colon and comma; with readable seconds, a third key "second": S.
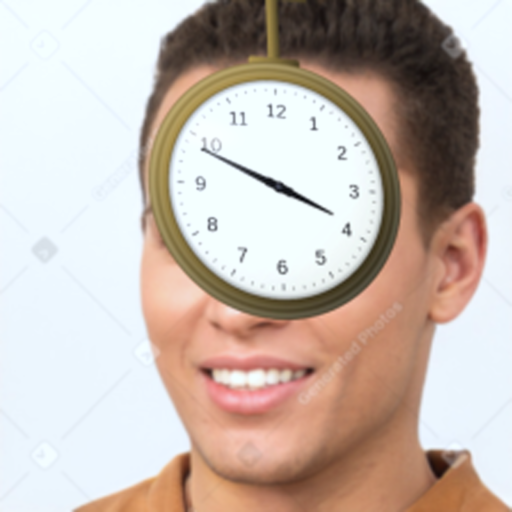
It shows {"hour": 3, "minute": 49}
